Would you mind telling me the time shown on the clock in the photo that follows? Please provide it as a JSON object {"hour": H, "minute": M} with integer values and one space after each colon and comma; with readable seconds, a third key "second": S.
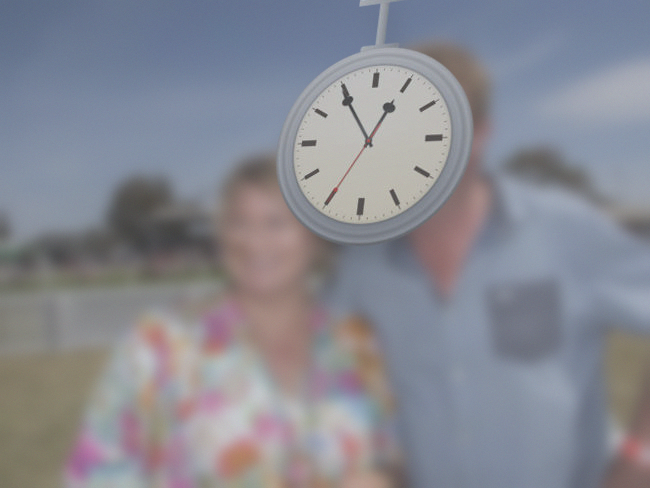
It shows {"hour": 12, "minute": 54, "second": 35}
